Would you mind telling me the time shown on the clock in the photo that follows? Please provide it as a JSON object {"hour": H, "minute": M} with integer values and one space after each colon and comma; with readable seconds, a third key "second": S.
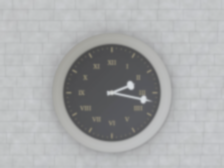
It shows {"hour": 2, "minute": 17}
